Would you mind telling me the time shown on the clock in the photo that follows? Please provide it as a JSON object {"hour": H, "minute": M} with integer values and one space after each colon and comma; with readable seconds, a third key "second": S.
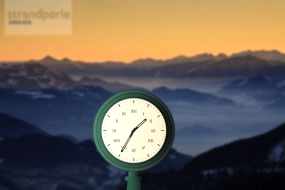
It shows {"hour": 1, "minute": 35}
